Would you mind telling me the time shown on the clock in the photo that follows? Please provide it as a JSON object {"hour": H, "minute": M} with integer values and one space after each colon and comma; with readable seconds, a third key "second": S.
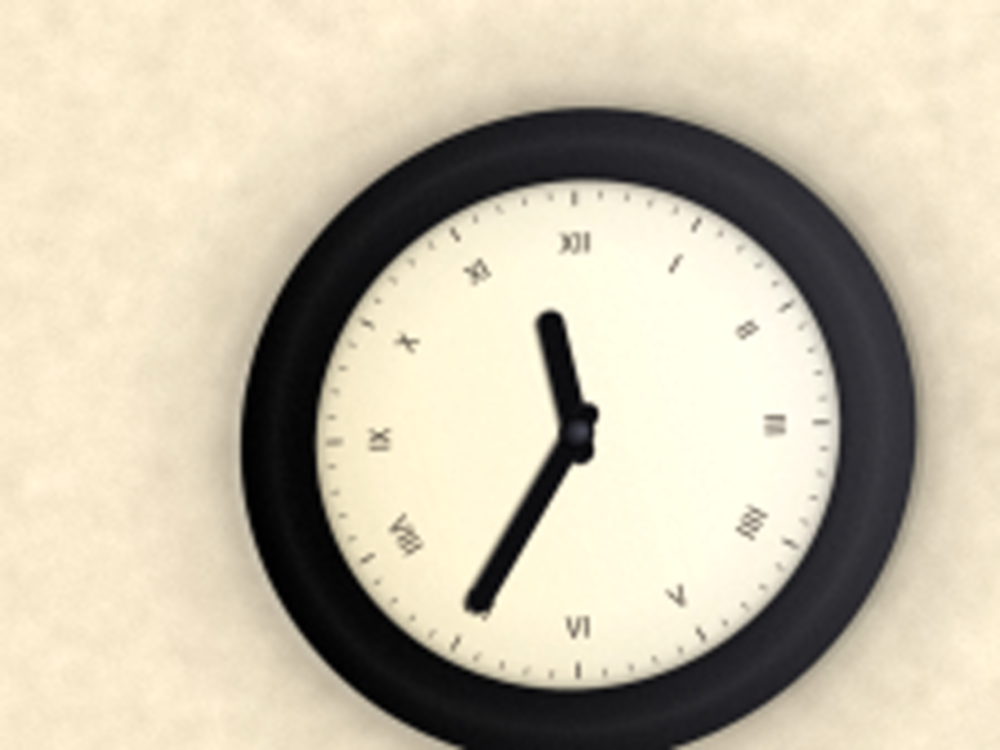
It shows {"hour": 11, "minute": 35}
